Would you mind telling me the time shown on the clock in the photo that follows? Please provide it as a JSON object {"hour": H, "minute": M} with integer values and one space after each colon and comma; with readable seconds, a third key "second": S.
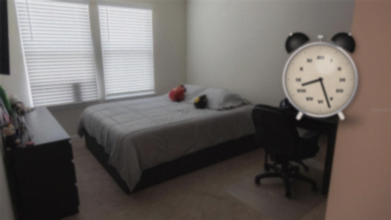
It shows {"hour": 8, "minute": 27}
